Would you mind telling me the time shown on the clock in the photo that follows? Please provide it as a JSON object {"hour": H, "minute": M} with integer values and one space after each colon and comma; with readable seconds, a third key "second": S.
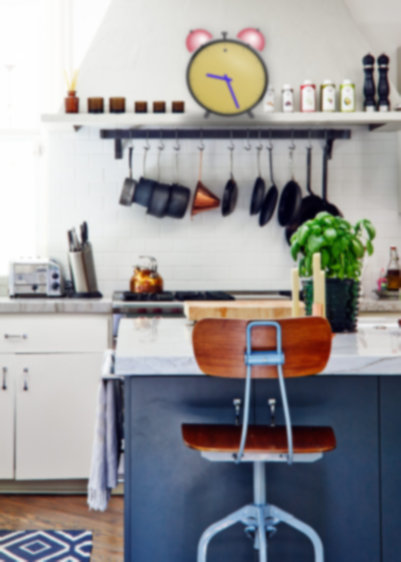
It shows {"hour": 9, "minute": 27}
